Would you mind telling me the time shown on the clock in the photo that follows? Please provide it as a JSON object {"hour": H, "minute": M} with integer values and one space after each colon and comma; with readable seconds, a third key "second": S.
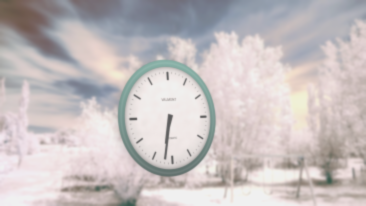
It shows {"hour": 6, "minute": 32}
